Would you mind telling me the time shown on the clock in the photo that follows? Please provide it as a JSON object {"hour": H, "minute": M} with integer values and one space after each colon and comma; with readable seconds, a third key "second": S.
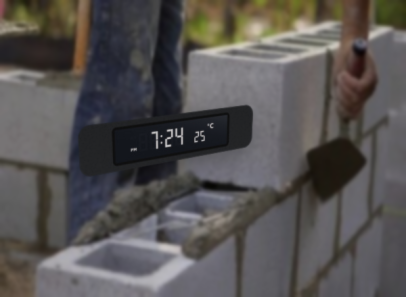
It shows {"hour": 7, "minute": 24}
